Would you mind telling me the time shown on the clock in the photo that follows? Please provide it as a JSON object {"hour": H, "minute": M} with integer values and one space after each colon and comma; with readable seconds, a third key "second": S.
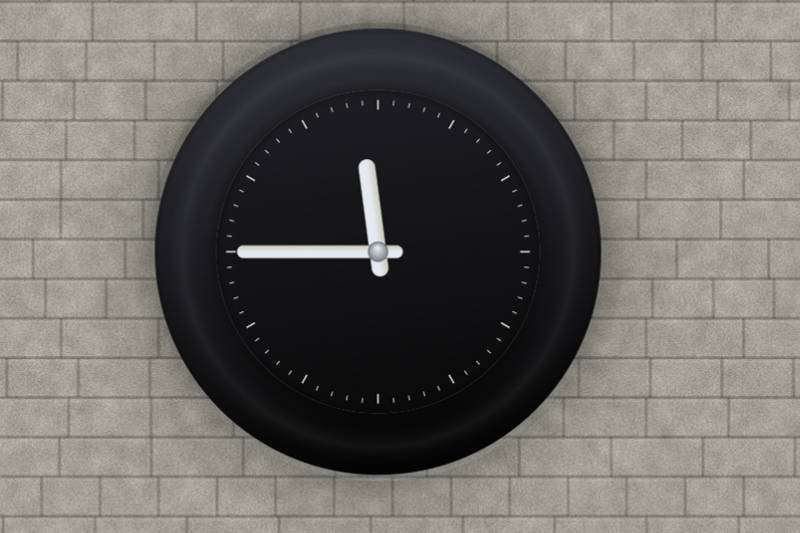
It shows {"hour": 11, "minute": 45}
